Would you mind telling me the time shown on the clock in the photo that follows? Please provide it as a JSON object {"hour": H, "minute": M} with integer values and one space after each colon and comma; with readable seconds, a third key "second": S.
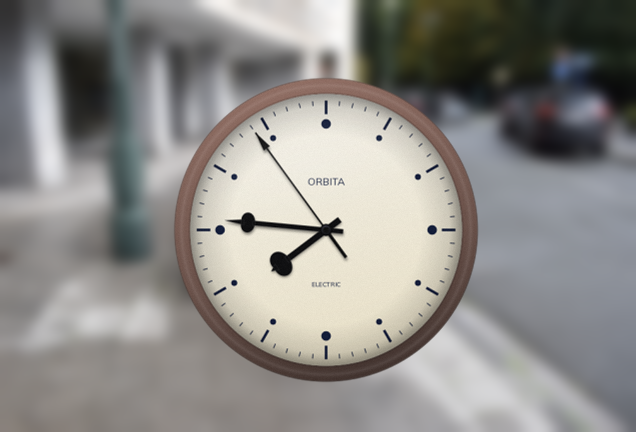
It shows {"hour": 7, "minute": 45, "second": 54}
